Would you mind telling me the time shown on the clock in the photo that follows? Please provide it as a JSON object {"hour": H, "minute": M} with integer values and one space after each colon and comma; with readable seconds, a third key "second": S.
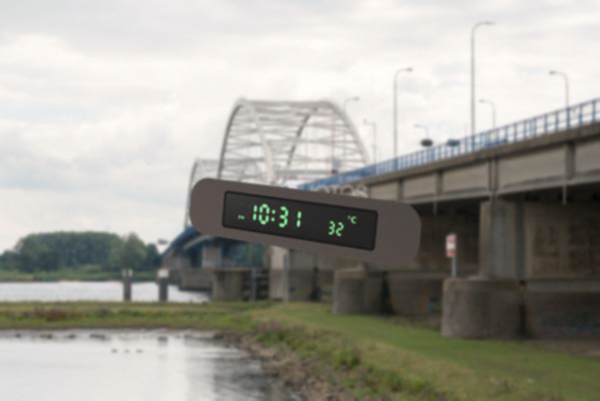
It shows {"hour": 10, "minute": 31}
